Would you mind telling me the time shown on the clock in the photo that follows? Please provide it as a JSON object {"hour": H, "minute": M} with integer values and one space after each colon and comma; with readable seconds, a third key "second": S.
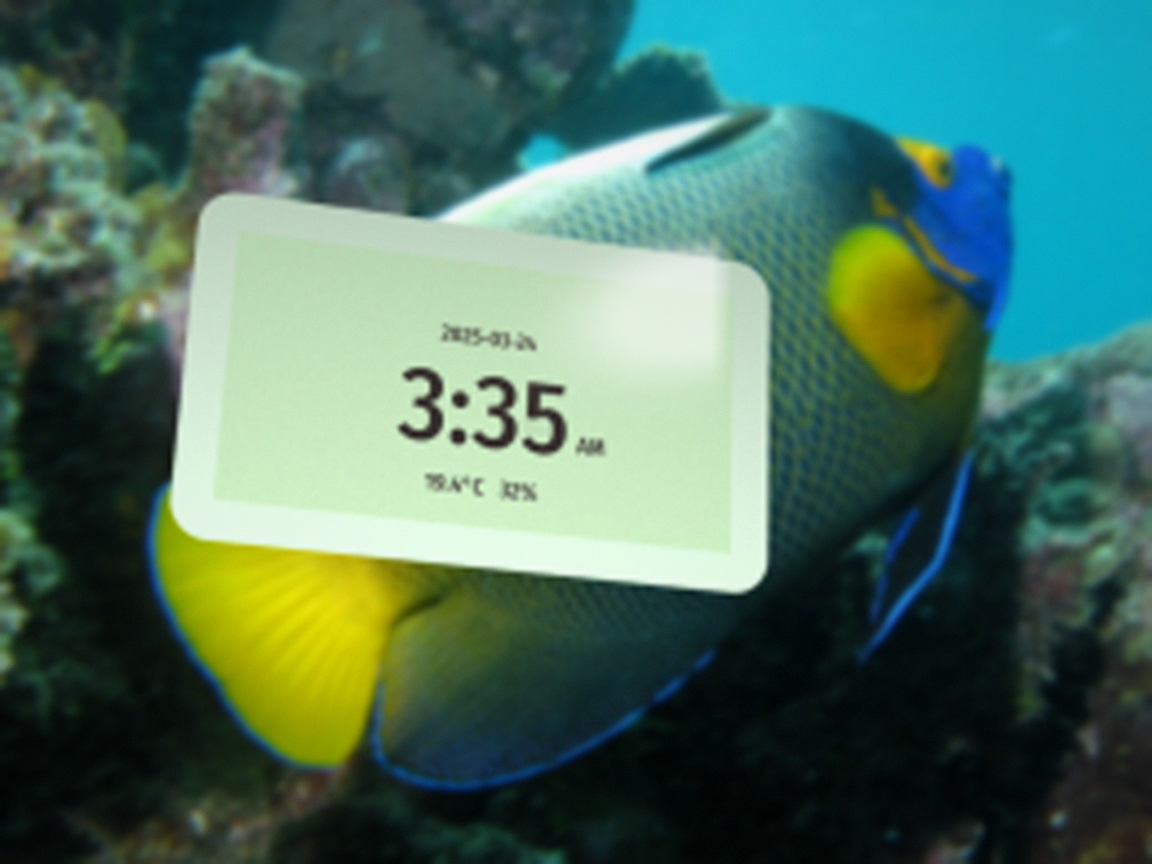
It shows {"hour": 3, "minute": 35}
